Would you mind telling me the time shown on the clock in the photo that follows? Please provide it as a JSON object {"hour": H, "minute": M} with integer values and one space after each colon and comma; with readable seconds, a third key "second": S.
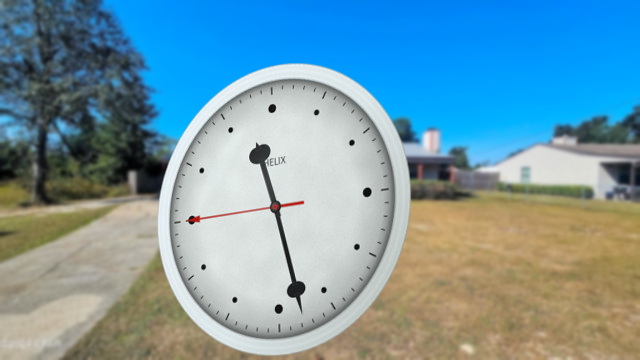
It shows {"hour": 11, "minute": 27, "second": 45}
